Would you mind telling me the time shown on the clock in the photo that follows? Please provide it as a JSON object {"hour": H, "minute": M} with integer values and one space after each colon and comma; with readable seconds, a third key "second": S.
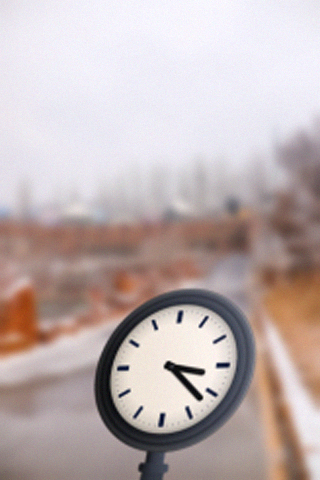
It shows {"hour": 3, "minute": 22}
